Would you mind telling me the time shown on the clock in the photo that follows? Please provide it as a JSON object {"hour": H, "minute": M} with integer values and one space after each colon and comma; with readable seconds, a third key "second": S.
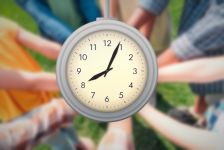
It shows {"hour": 8, "minute": 4}
